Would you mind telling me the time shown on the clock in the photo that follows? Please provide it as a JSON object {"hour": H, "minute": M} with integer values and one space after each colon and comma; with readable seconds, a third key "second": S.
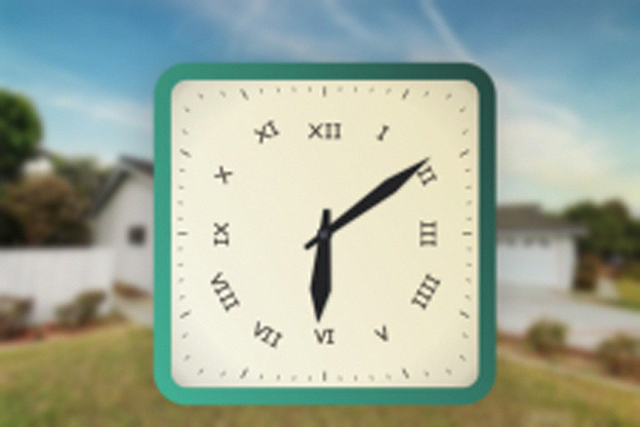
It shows {"hour": 6, "minute": 9}
